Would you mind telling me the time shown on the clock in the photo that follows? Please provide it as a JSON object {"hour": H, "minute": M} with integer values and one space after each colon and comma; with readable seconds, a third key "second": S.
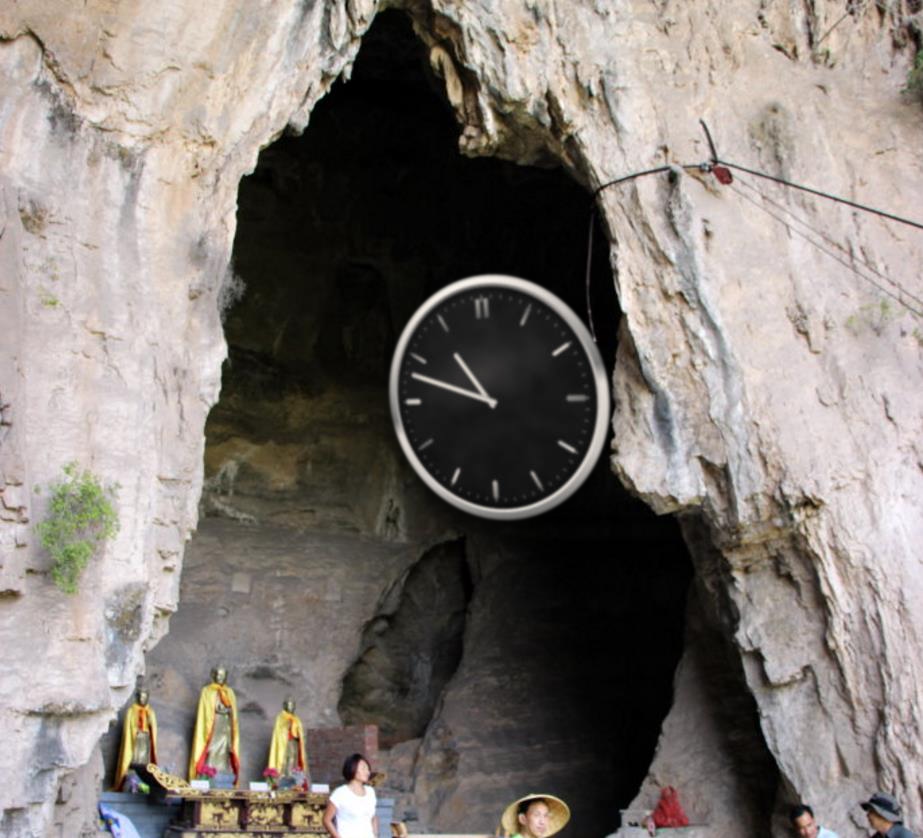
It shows {"hour": 10, "minute": 48}
